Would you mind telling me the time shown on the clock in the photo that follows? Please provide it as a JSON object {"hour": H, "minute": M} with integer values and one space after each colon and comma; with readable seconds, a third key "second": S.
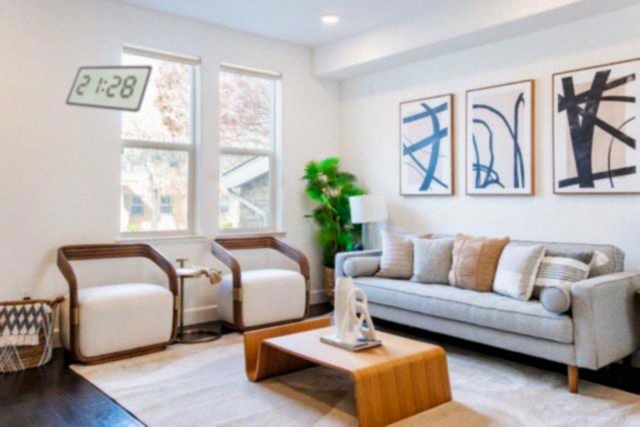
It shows {"hour": 21, "minute": 28}
